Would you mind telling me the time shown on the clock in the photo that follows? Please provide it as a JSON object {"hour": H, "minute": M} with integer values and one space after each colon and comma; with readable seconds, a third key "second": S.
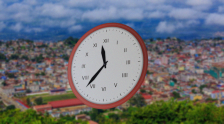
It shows {"hour": 11, "minute": 37}
